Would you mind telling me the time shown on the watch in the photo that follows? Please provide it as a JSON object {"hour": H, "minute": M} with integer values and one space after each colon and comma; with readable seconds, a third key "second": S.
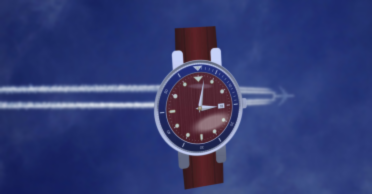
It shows {"hour": 3, "minute": 2}
